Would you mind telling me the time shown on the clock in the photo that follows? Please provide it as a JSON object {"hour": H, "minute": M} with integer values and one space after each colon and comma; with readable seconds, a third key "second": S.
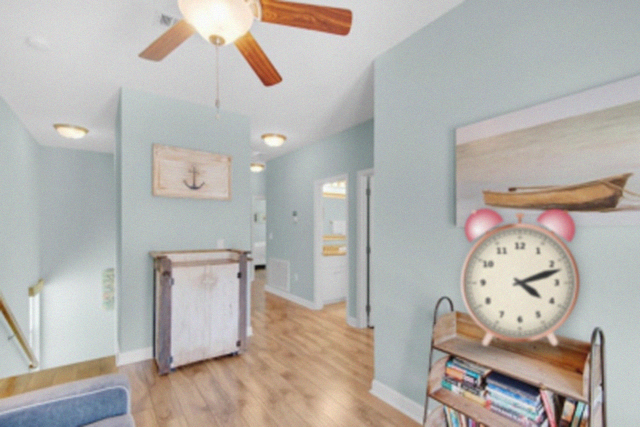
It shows {"hour": 4, "minute": 12}
